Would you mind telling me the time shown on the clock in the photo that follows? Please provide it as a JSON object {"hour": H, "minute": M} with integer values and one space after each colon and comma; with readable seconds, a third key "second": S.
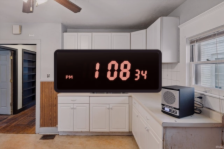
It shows {"hour": 1, "minute": 8, "second": 34}
